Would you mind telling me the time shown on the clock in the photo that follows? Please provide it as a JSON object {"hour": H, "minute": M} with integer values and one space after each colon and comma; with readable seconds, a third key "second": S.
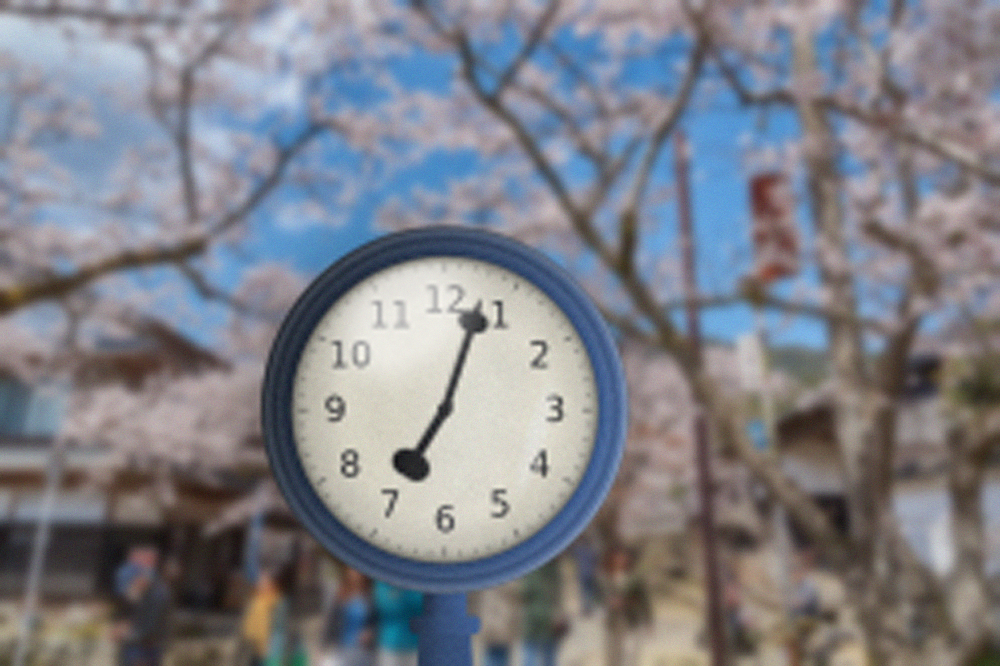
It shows {"hour": 7, "minute": 3}
